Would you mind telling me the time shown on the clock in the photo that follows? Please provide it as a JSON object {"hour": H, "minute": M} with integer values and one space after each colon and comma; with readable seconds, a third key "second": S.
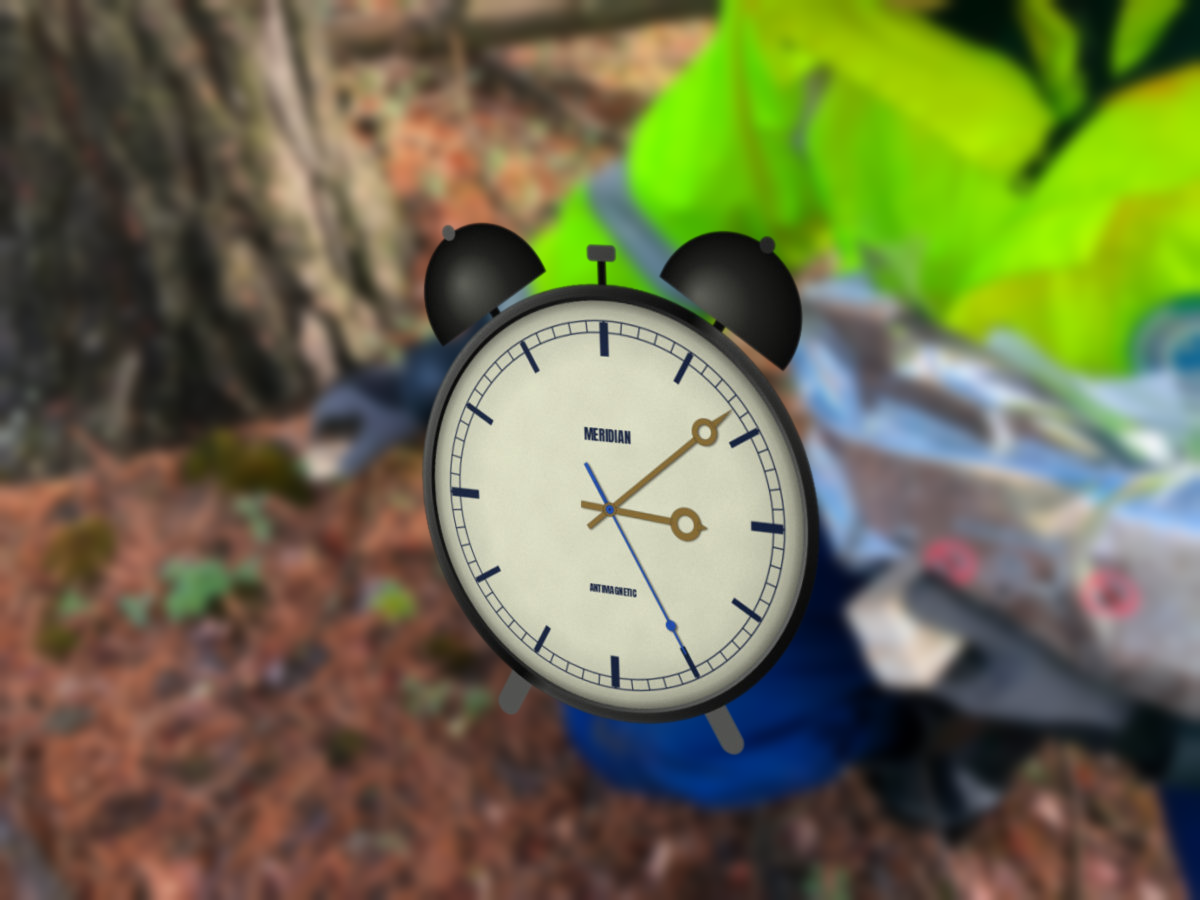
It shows {"hour": 3, "minute": 8, "second": 25}
